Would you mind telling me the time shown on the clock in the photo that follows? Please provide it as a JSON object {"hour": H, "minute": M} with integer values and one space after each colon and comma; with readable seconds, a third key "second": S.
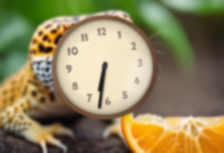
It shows {"hour": 6, "minute": 32}
